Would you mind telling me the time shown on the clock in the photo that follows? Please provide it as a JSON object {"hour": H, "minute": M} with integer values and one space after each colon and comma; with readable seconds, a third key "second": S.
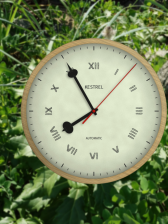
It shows {"hour": 7, "minute": 55, "second": 7}
